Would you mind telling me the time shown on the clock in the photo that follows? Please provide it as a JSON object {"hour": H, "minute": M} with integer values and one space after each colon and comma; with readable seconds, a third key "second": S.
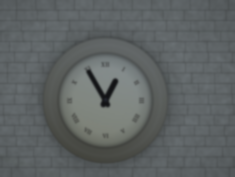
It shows {"hour": 12, "minute": 55}
